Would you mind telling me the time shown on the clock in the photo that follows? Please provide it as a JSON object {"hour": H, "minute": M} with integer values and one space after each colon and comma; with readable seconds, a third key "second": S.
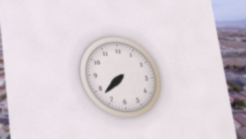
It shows {"hour": 7, "minute": 38}
